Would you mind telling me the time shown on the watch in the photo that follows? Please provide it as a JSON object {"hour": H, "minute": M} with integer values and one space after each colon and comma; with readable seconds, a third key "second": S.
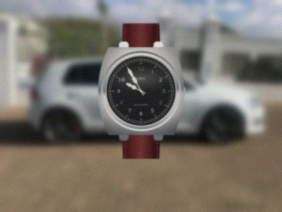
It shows {"hour": 9, "minute": 55}
